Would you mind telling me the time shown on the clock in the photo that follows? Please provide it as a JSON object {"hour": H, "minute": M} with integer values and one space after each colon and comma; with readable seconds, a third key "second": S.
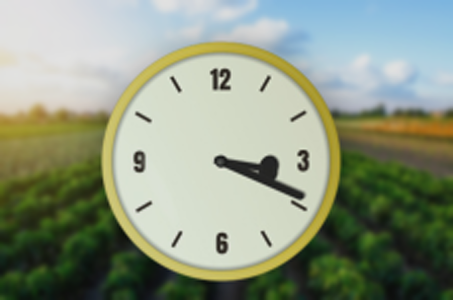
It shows {"hour": 3, "minute": 19}
